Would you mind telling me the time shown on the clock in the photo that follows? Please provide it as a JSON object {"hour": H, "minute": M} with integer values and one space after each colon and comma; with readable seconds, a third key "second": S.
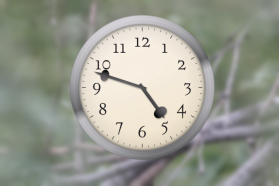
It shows {"hour": 4, "minute": 48}
